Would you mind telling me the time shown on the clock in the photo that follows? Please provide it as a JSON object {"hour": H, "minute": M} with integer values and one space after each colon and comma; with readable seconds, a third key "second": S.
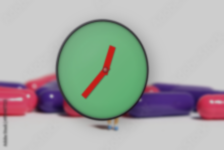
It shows {"hour": 12, "minute": 37}
